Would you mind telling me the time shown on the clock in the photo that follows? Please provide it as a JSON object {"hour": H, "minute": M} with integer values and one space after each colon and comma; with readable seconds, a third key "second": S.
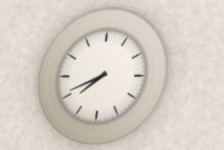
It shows {"hour": 7, "minute": 41}
